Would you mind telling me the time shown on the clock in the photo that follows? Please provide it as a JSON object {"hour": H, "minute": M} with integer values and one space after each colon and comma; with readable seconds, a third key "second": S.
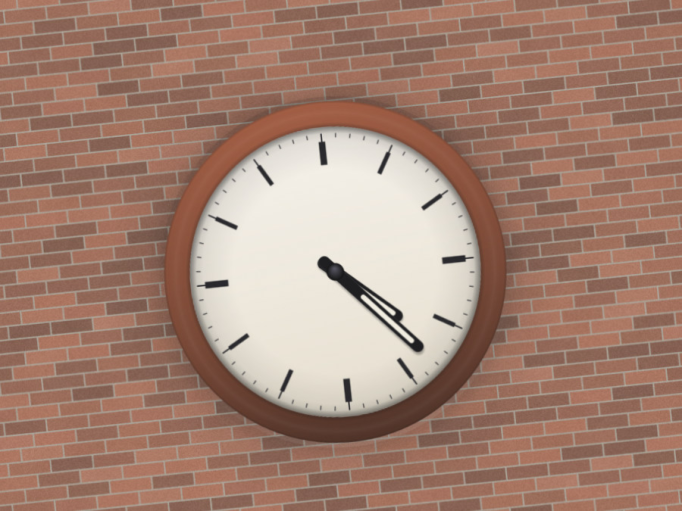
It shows {"hour": 4, "minute": 23}
